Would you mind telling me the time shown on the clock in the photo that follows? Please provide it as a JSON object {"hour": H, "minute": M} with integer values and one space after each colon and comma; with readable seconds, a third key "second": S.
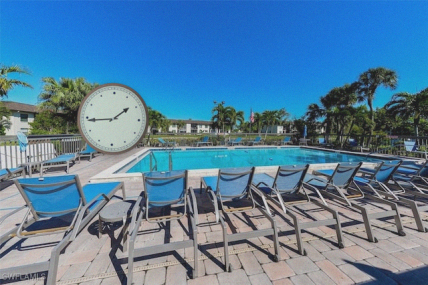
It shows {"hour": 1, "minute": 44}
